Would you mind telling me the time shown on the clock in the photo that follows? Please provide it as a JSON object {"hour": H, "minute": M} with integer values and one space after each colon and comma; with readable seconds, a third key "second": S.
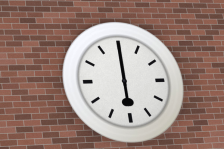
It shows {"hour": 6, "minute": 0}
